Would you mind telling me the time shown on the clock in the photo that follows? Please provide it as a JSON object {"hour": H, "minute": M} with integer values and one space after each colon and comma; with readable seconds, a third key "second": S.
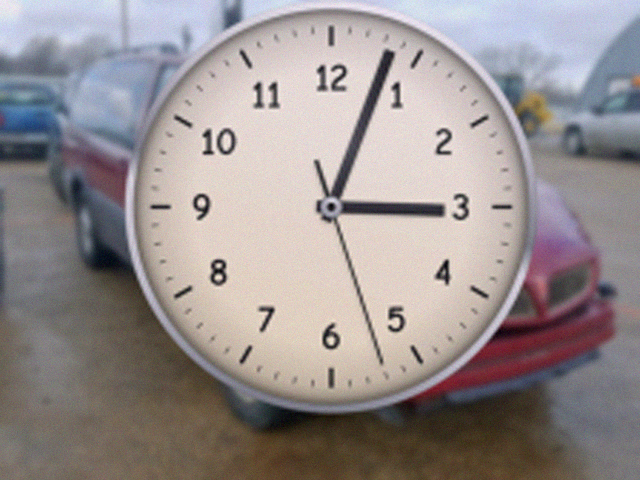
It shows {"hour": 3, "minute": 3, "second": 27}
